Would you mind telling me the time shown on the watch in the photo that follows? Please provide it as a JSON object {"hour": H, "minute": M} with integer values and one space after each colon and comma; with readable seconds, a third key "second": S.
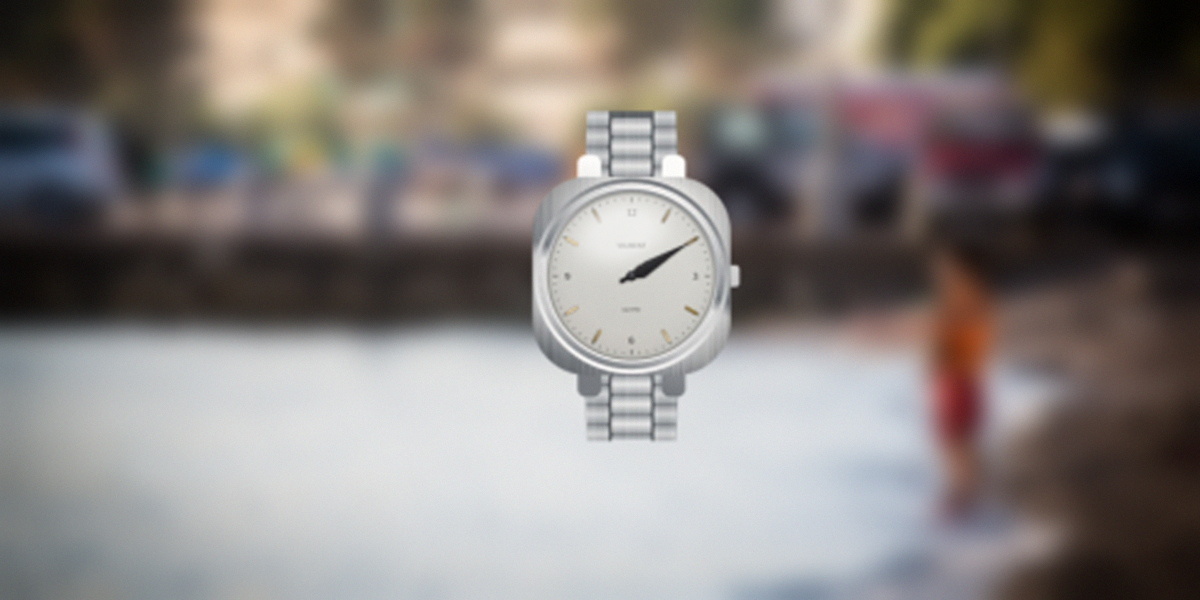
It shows {"hour": 2, "minute": 10}
